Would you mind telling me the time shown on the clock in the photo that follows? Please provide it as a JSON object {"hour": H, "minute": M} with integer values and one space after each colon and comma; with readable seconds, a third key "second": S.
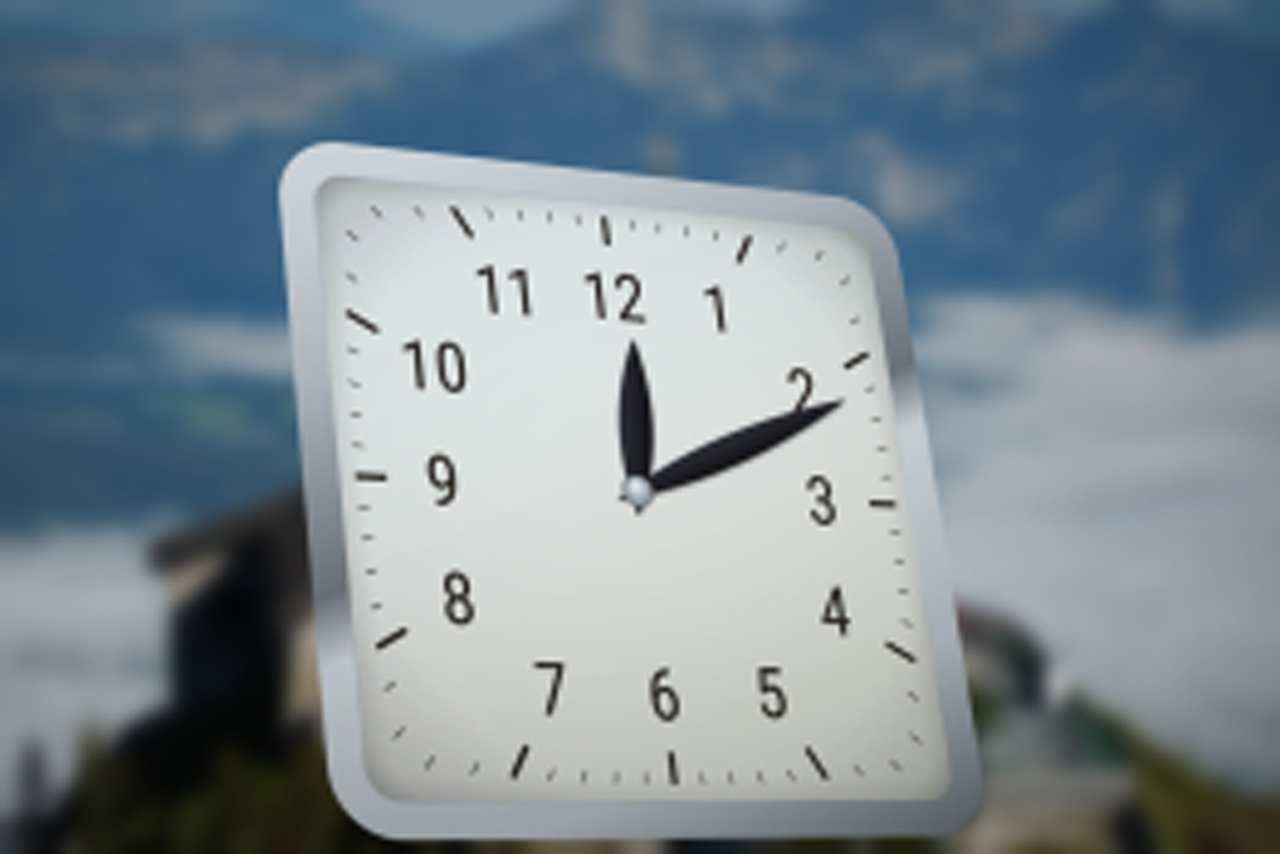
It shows {"hour": 12, "minute": 11}
